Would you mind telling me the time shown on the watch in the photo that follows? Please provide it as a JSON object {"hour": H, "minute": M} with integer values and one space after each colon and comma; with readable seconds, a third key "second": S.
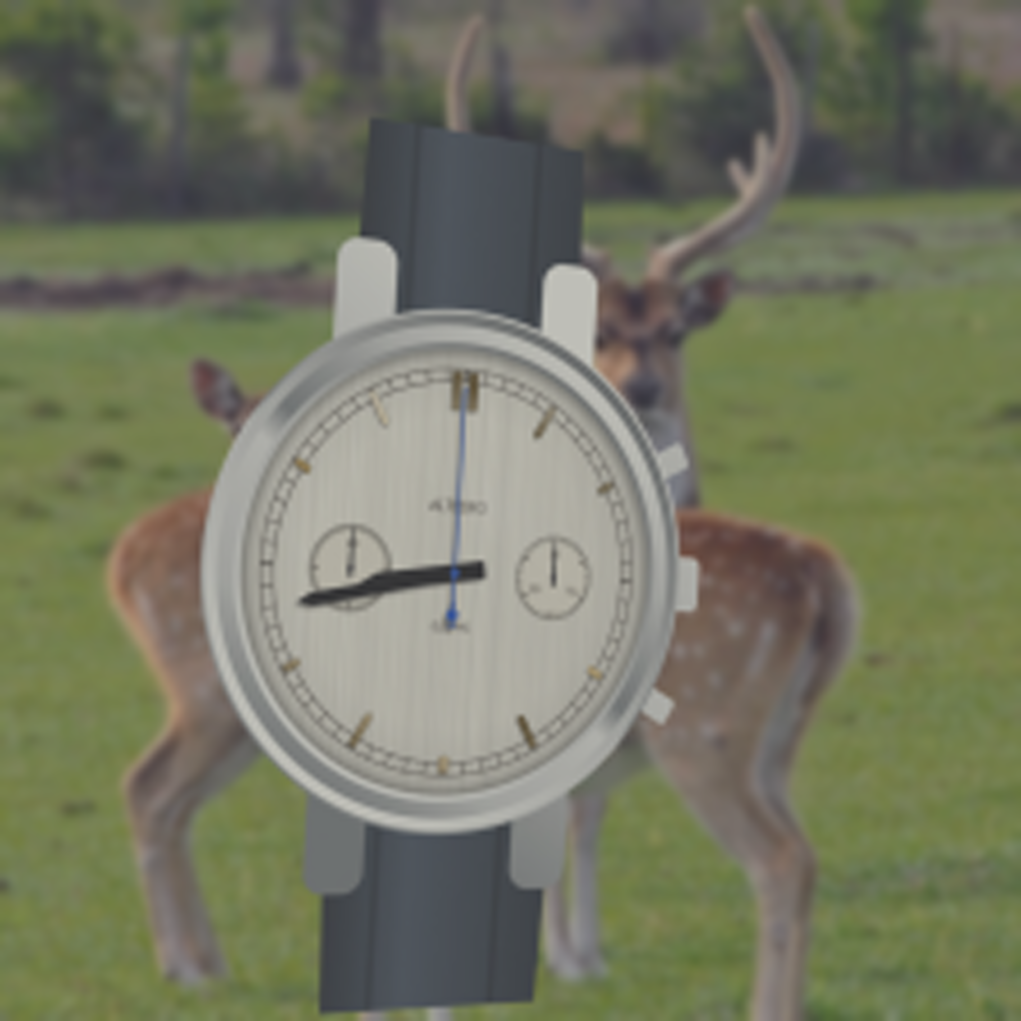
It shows {"hour": 8, "minute": 43}
